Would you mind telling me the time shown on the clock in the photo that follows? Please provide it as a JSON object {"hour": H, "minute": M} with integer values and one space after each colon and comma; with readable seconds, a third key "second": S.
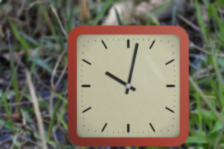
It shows {"hour": 10, "minute": 2}
